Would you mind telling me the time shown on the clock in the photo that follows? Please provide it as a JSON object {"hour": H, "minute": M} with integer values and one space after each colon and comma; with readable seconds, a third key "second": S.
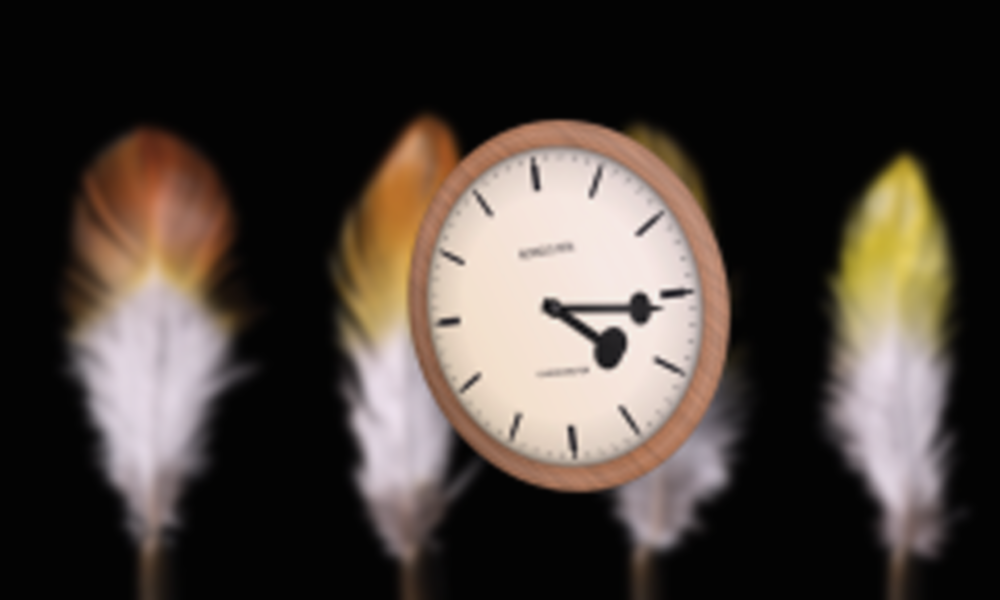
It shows {"hour": 4, "minute": 16}
